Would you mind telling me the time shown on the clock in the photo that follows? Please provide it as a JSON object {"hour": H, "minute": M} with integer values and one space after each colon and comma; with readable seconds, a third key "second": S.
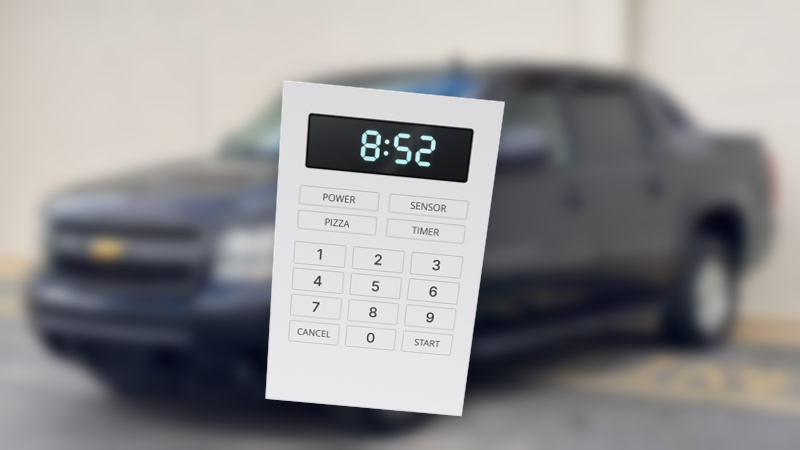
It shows {"hour": 8, "minute": 52}
